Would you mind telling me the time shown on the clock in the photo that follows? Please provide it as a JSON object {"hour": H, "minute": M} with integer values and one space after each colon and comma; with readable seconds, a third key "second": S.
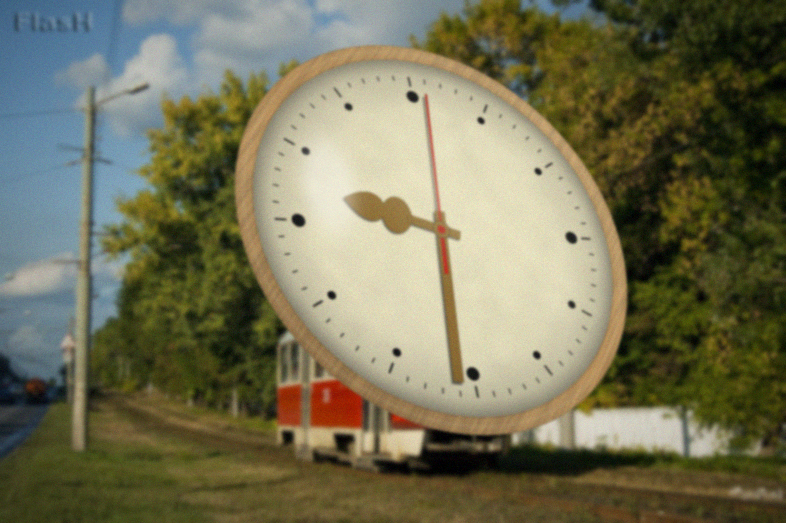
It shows {"hour": 9, "minute": 31, "second": 1}
